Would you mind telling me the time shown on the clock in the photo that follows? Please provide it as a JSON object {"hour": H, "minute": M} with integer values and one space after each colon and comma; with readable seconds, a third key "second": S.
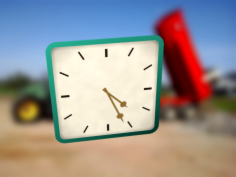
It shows {"hour": 4, "minute": 26}
